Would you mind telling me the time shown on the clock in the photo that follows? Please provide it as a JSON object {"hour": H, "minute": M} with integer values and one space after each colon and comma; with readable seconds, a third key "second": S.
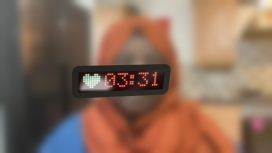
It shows {"hour": 3, "minute": 31}
